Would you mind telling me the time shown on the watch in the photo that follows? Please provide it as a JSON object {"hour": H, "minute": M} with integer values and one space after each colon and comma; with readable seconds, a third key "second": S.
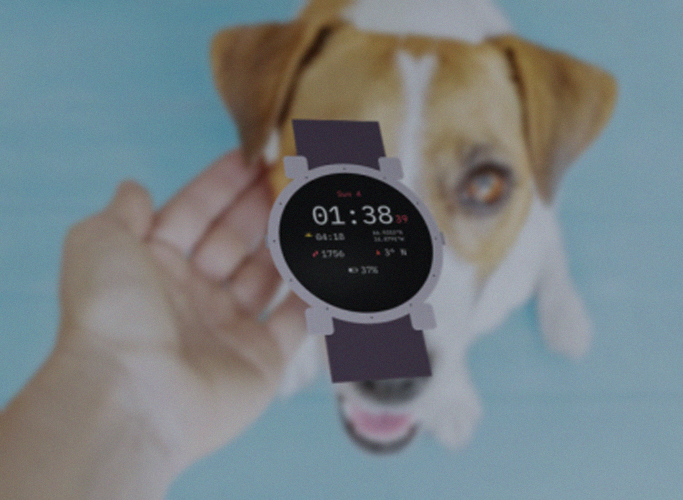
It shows {"hour": 1, "minute": 38}
